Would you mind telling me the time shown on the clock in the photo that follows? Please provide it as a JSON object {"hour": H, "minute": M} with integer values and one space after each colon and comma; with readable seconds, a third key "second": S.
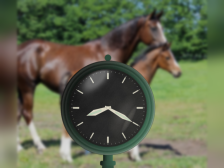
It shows {"hour": 8, "minute": 20}
